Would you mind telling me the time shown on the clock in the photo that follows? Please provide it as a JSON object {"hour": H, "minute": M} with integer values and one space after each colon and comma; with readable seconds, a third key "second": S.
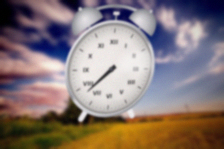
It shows {"hour": 7, "minute": 38}
